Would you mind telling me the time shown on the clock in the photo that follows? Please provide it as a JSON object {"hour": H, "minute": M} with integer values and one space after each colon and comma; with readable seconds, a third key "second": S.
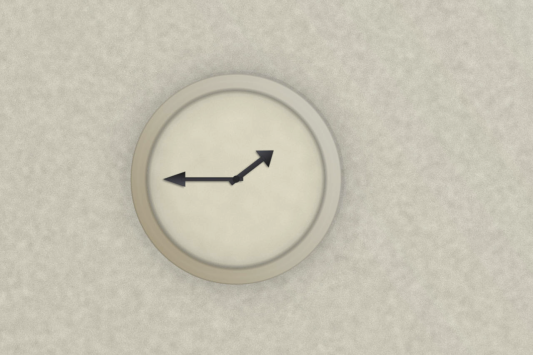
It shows {"hour": 1, "minute": 45}
